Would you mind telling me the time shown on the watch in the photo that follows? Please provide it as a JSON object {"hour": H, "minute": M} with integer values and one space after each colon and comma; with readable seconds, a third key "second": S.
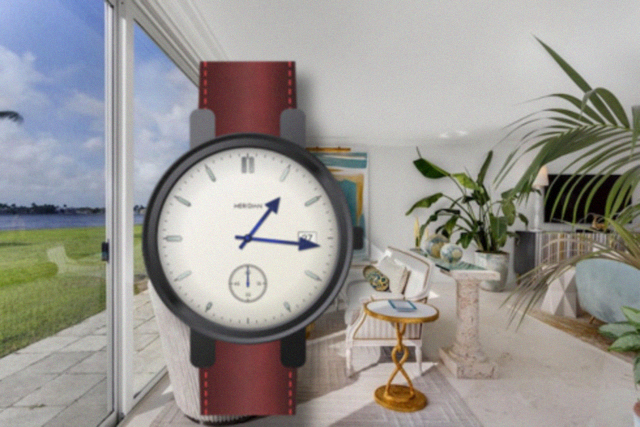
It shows {"hour": 1, "minute": 16}
